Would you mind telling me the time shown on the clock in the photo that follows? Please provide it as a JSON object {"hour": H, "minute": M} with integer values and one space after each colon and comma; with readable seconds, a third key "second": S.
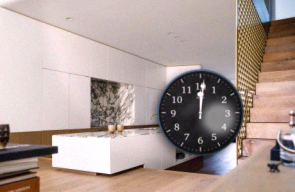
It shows {"hour": 12, "minute": 1}
